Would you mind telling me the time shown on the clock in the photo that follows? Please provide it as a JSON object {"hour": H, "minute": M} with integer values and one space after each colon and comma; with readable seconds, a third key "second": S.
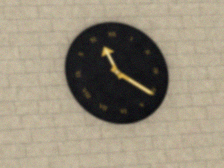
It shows {"hour": 11, "minute": 21}
